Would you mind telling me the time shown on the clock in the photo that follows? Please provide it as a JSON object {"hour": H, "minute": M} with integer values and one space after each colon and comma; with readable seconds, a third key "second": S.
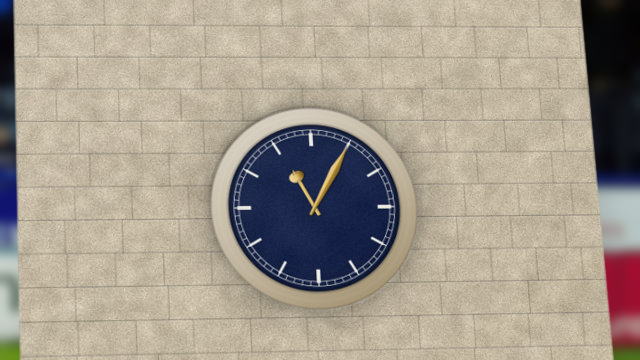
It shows {"hour": 11, "minute": 5}
